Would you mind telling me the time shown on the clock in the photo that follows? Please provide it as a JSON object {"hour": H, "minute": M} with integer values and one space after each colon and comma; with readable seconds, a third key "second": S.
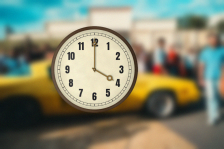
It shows {"hour": 4, "minute": 0}
